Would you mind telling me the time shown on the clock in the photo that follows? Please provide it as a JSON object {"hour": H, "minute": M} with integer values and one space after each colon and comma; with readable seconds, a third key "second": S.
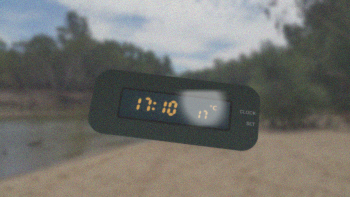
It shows {"hour": 17, "minute": 10}
